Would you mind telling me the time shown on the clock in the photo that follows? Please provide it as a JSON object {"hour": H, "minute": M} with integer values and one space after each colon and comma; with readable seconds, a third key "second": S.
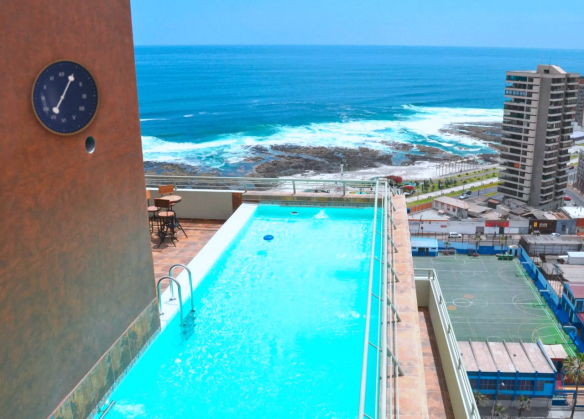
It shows {"hour": 7, "minute": 5}
